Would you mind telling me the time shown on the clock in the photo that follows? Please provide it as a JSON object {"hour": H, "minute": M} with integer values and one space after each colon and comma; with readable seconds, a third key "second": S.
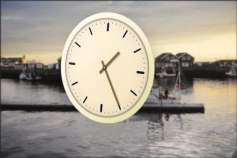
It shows {"hour": 1, "minute": 25}
